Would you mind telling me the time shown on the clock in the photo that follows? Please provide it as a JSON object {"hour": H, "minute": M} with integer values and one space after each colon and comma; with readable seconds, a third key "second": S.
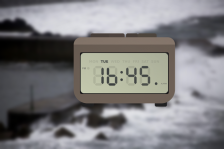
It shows {"hour": 16, "minute": 45}
